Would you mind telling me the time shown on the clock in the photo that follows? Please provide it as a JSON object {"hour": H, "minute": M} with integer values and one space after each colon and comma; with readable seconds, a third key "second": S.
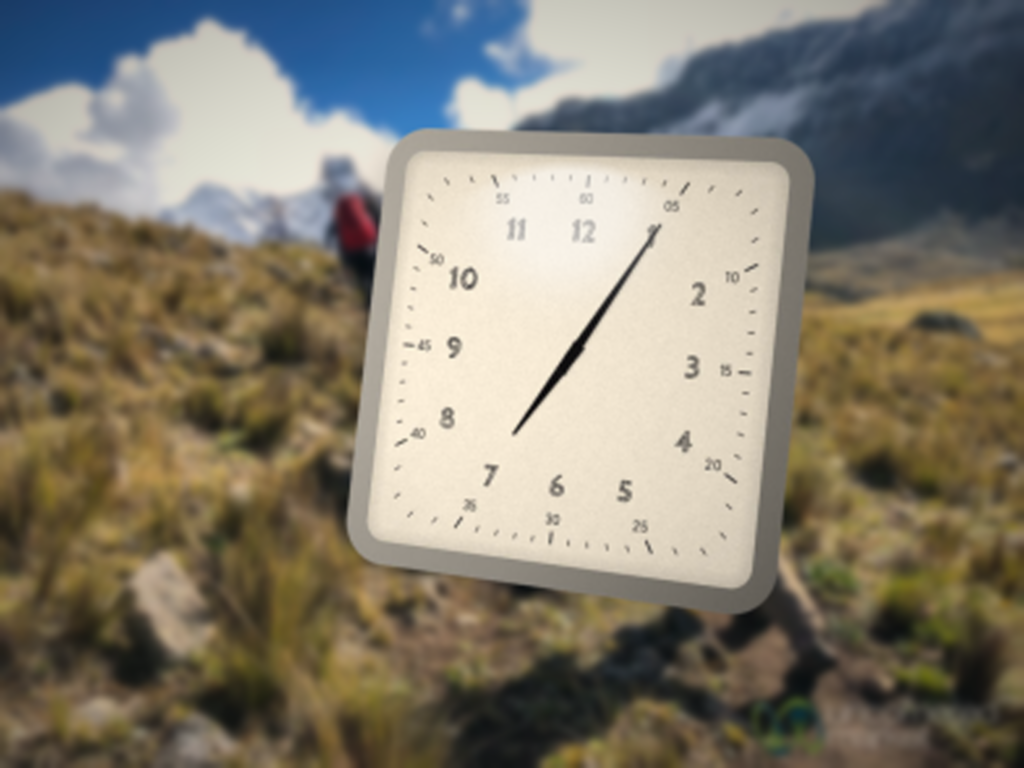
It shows {"hour": 7, "minute": 5}
